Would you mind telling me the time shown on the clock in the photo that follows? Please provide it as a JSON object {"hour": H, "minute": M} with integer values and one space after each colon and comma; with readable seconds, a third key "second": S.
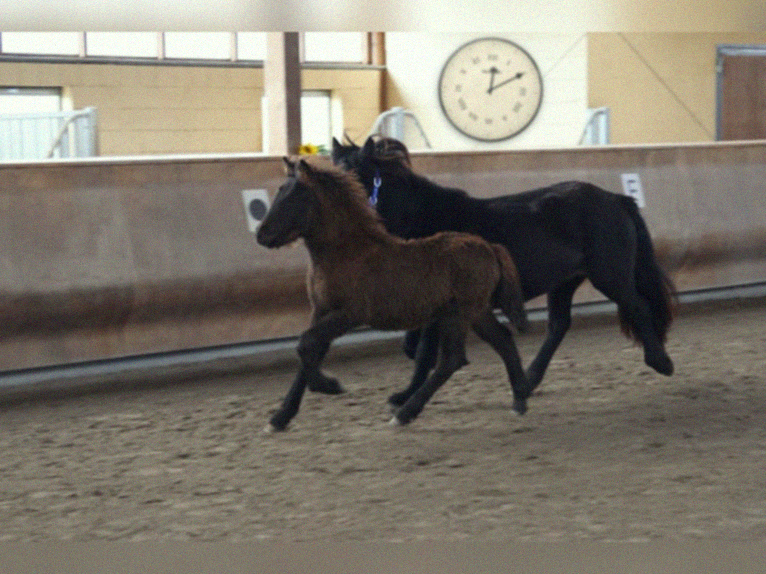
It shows {"hour": 12, "minute": 10}
